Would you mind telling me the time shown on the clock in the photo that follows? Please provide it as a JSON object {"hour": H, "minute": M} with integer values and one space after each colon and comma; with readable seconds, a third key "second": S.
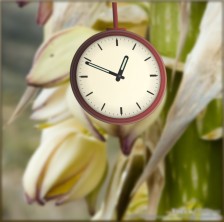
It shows {"hour": 12, "minute": 49}
